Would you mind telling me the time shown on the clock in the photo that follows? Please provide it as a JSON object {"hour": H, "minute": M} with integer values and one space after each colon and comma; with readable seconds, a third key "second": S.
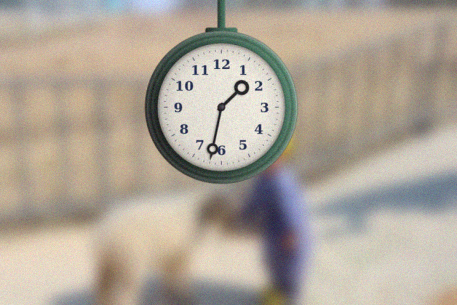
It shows {"hour": 1, "minute": 32}
